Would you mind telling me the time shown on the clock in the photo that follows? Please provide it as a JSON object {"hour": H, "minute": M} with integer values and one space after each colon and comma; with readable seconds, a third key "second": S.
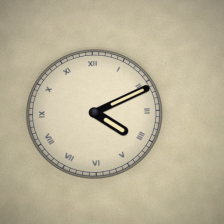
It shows {"hour": 4, "minute": 11}
